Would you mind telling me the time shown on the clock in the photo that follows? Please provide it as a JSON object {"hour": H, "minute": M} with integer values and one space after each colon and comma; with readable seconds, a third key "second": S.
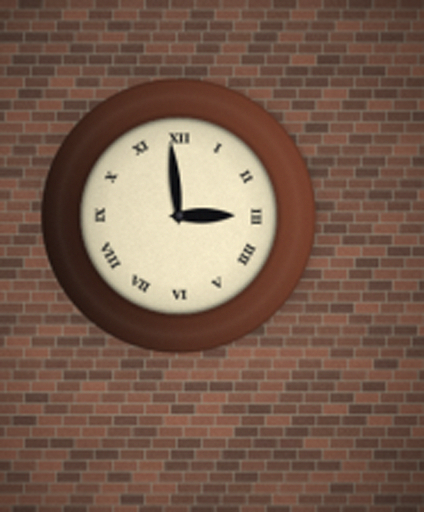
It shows {"hour": 2, "minute": 59}
